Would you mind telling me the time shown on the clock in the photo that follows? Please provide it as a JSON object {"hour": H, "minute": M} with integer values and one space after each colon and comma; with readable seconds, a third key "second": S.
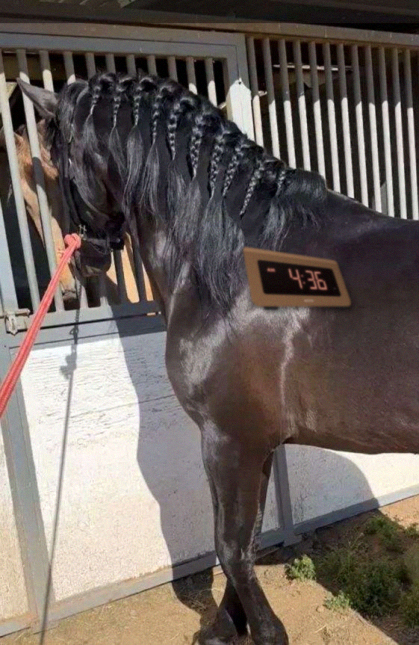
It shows {"hour": 4, "minute": 36}
